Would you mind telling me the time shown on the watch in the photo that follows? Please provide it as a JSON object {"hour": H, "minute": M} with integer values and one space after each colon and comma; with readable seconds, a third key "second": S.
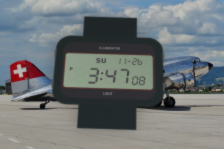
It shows {"hour": 3, "minute": 47, "second": 8}
